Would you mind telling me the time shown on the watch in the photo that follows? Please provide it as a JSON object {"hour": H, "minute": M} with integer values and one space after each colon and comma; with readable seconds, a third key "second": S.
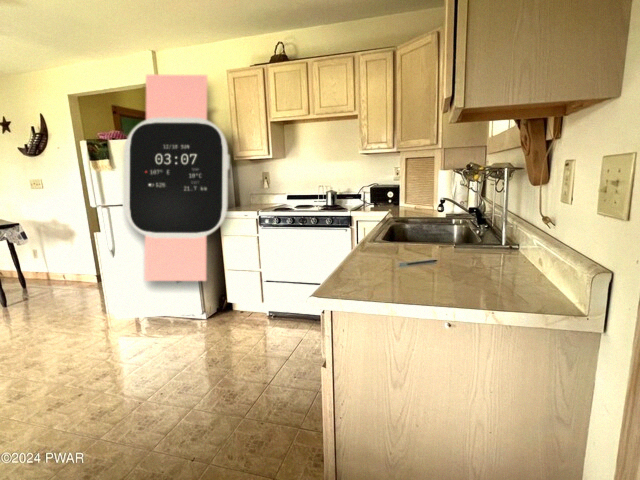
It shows {"hour": 3, "minute": 7}
